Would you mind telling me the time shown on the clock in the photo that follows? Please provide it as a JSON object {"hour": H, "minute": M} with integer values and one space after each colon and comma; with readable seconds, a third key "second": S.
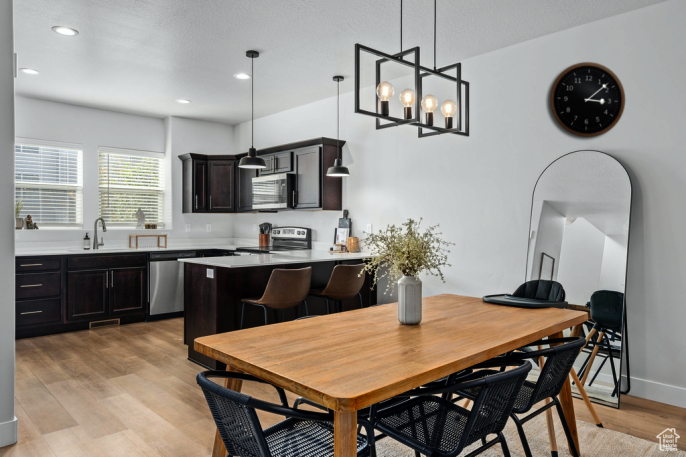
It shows {"hour": 3, "minute": 8}
